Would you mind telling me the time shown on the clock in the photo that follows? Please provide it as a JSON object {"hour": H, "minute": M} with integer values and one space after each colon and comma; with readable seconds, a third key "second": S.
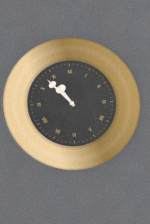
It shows {"hour": 10, "minute": 53}
